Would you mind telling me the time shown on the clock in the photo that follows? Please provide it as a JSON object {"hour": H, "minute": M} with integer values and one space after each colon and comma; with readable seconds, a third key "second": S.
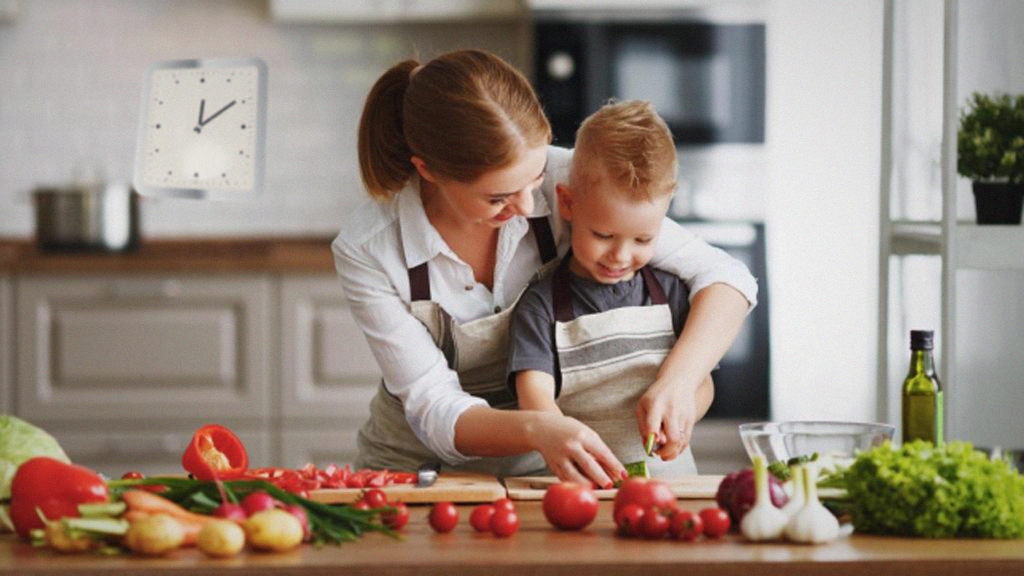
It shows {"hour": 12, "minute": 9}
